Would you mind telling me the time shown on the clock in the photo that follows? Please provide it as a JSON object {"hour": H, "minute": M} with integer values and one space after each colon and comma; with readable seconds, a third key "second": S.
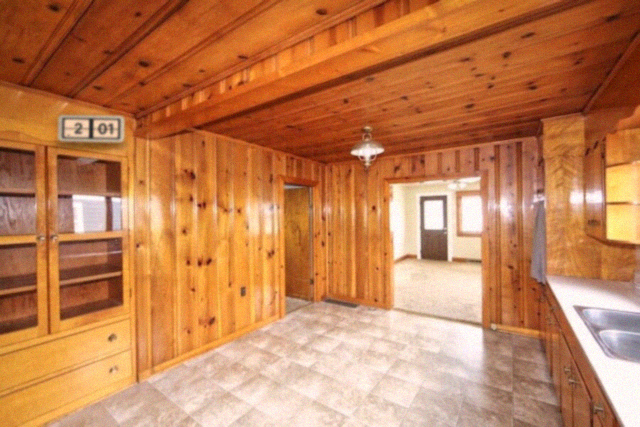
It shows {"hour": 2, "minute": 1}
